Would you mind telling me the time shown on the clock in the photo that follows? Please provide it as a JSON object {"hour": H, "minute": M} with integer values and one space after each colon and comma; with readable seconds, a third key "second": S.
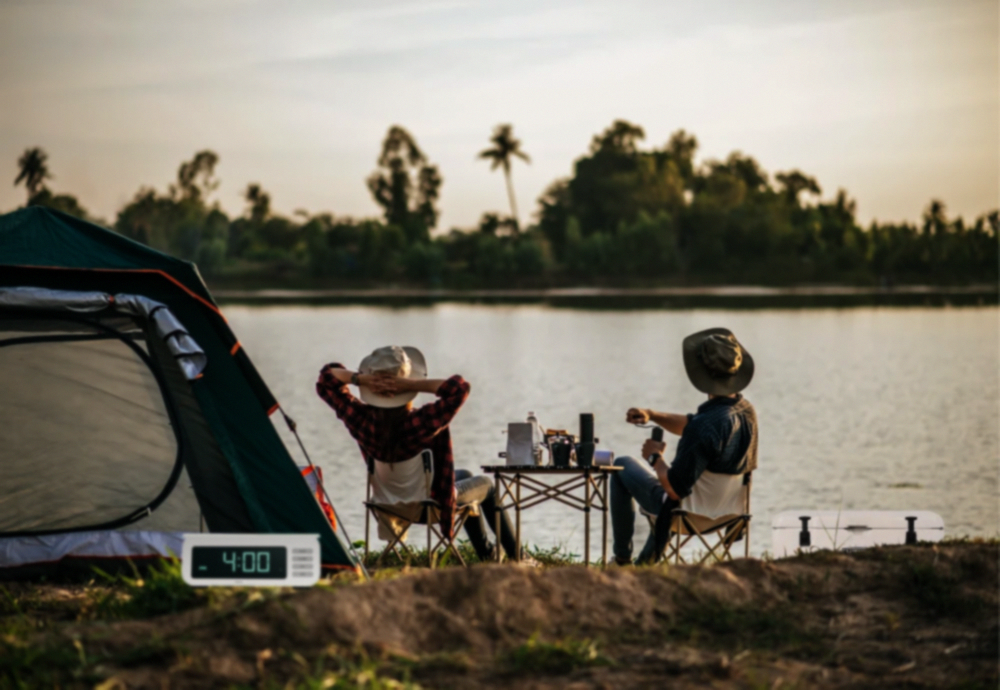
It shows {"hour": 4, "minute": 0}
